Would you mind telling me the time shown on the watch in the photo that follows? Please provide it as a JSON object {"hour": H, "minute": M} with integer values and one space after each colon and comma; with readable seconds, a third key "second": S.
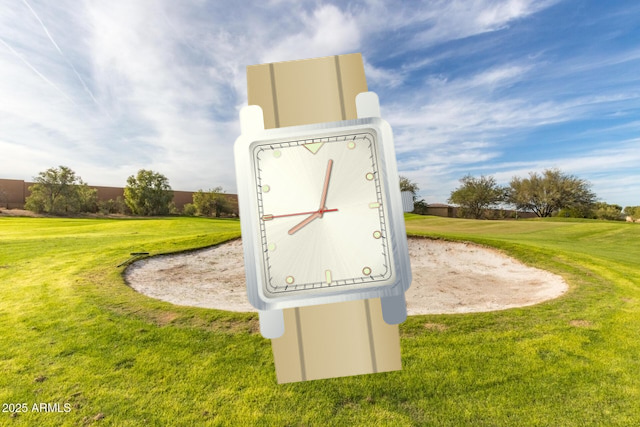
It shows {"hour": 8, "minute": 2, "second": 45}
